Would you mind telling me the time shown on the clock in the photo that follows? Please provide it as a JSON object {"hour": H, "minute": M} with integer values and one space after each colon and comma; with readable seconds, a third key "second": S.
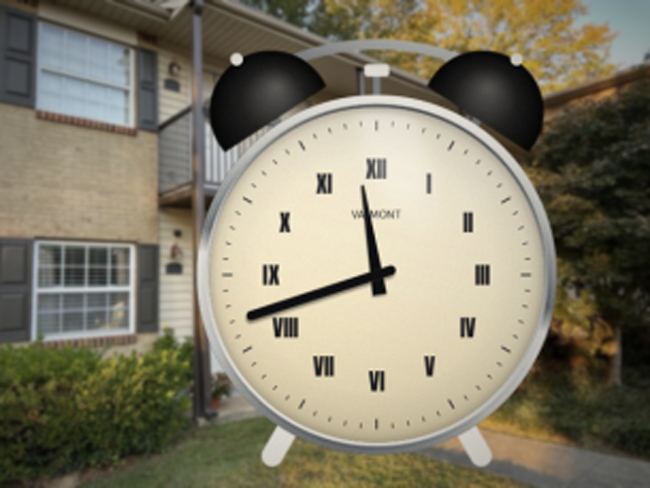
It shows {"hour": 11, "minute": 42}
